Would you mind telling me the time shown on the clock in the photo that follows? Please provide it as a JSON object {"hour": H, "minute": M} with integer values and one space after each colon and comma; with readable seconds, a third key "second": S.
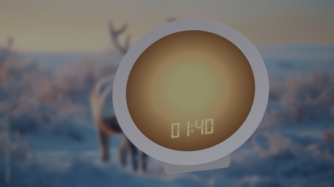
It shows {"hour": 1, "minute": 40}
